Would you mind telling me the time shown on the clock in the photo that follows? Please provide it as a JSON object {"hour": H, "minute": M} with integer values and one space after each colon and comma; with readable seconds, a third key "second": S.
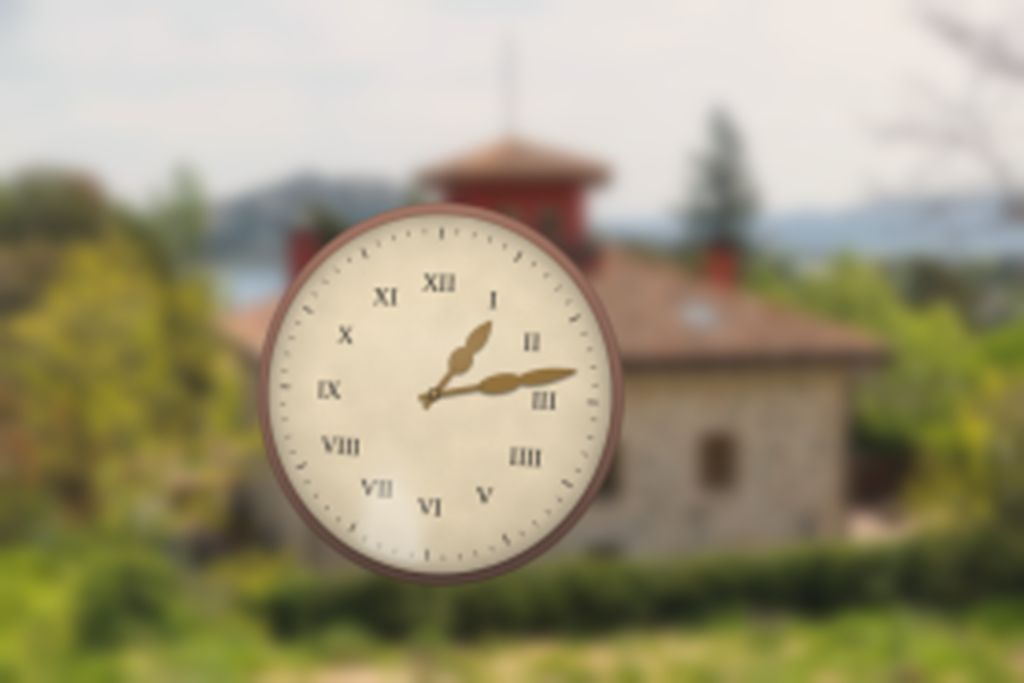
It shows {"hour": 1, "minute": 13}
